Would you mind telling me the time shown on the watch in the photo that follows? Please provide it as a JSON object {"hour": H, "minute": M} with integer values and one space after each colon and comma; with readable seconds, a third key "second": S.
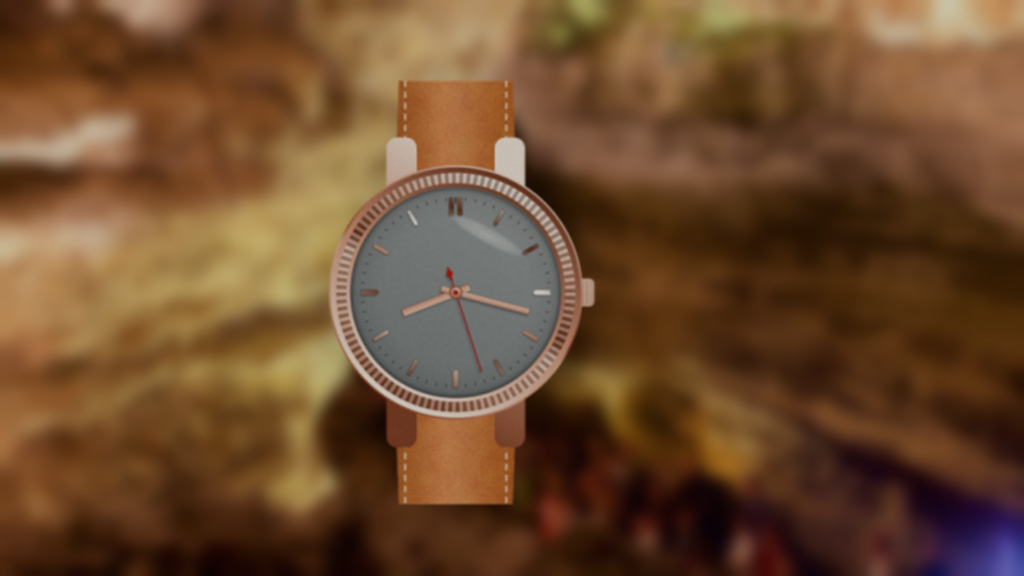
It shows {"hour": 8, "minute": 17, "second": 27}
